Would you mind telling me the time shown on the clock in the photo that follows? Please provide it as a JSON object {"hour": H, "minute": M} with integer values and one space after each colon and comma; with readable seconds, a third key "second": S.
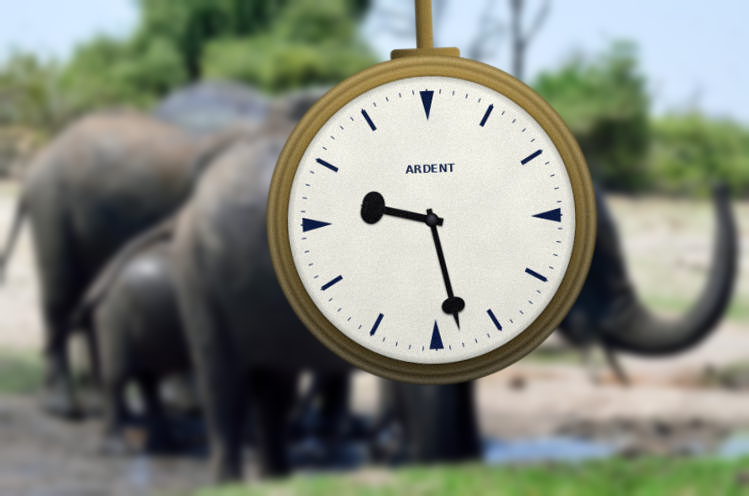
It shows {"hour": 9, "minute": 28}
